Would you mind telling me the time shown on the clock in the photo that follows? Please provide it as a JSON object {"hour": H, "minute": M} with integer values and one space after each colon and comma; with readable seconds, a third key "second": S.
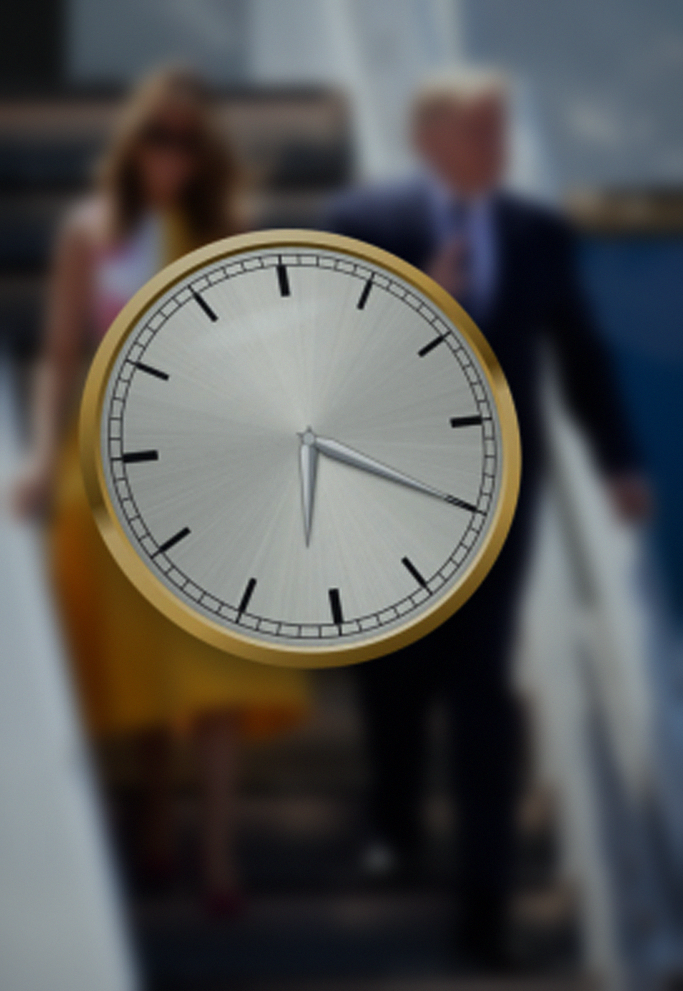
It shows {"hour": 6, "minute": 20}
